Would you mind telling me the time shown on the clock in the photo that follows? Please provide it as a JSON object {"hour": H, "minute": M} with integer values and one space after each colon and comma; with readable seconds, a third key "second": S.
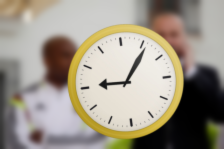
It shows {"hour": 9, "minute": 6}
